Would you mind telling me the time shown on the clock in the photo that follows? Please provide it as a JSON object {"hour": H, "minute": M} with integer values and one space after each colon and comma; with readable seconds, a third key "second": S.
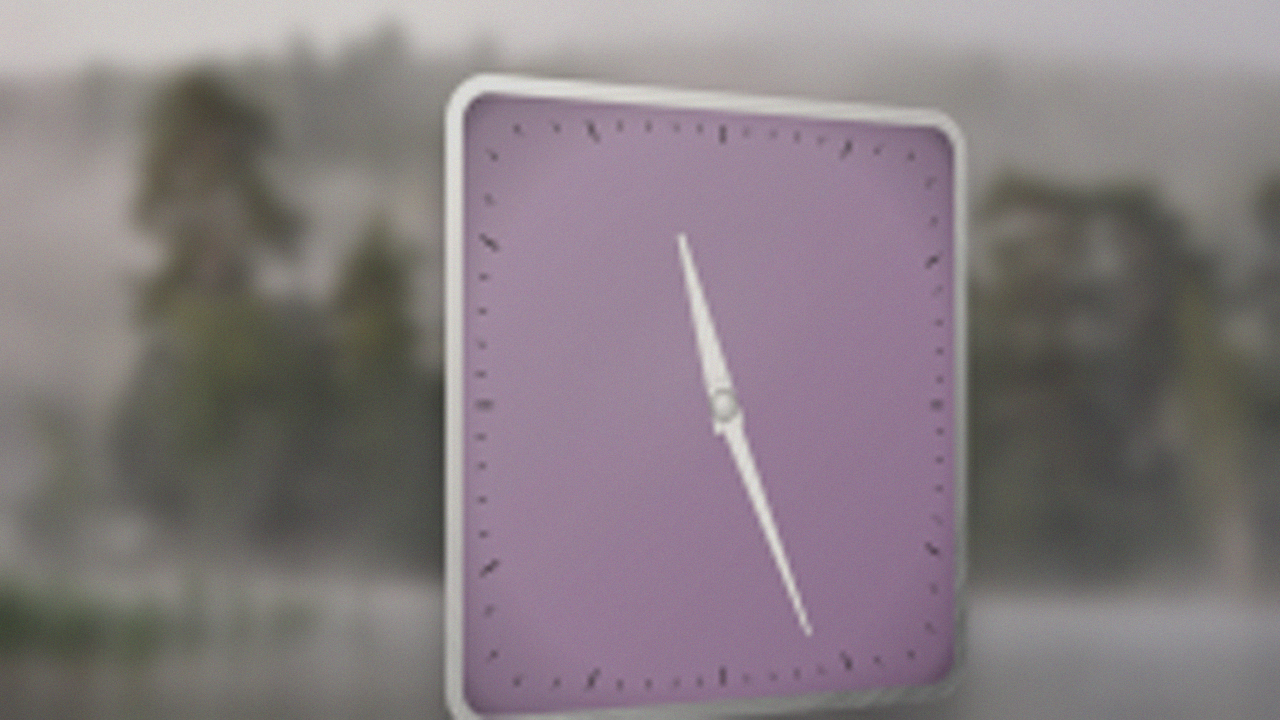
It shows {"hour": 11, "minute": 26}
